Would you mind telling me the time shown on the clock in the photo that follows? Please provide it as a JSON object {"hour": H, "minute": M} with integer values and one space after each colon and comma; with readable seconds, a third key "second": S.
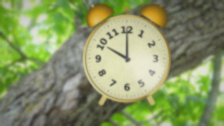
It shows {"hour": 10, "minute": 0}
